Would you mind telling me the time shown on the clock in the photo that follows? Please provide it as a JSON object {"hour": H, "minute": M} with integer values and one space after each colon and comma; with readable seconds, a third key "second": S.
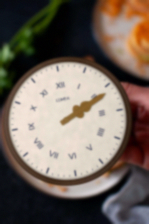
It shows {"hour": 2, "minute": 11}
